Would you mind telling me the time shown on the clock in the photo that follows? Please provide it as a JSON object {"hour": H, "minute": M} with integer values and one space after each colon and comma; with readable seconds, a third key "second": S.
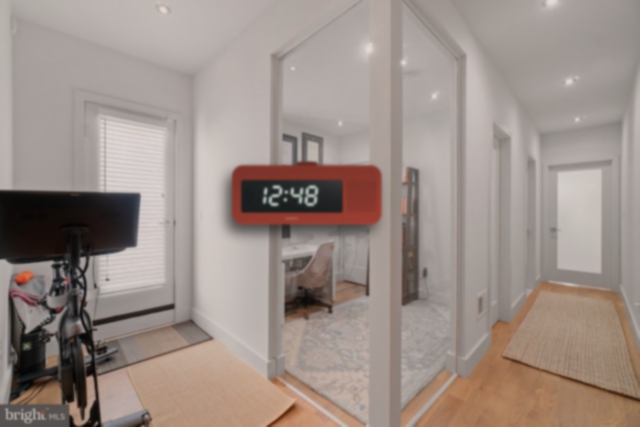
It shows {"hour": 12, "minute": 48}
